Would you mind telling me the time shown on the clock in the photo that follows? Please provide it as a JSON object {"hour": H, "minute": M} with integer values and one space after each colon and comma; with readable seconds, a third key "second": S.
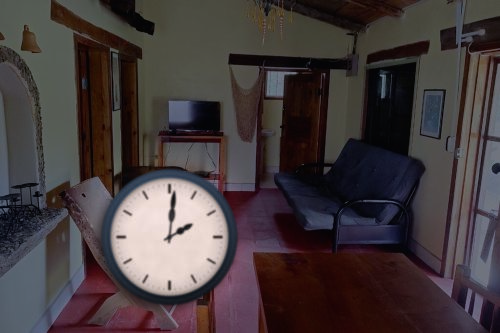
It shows {"hour": 2, "minute": 1}
